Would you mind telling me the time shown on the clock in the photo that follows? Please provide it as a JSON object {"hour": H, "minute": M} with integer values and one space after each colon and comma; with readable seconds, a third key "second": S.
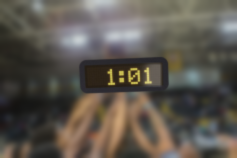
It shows {"hour": 1, "minute": 1}
